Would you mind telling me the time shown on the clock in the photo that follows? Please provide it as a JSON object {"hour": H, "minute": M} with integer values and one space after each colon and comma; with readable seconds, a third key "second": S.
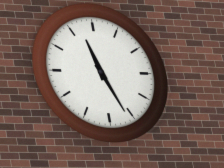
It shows {"hour": 11, "minute": 26}
